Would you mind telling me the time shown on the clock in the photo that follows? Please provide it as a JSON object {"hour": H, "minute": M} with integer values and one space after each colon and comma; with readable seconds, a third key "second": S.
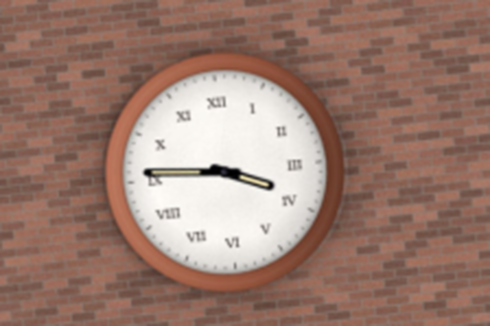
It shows {"hour": 3, "minute": 46}
